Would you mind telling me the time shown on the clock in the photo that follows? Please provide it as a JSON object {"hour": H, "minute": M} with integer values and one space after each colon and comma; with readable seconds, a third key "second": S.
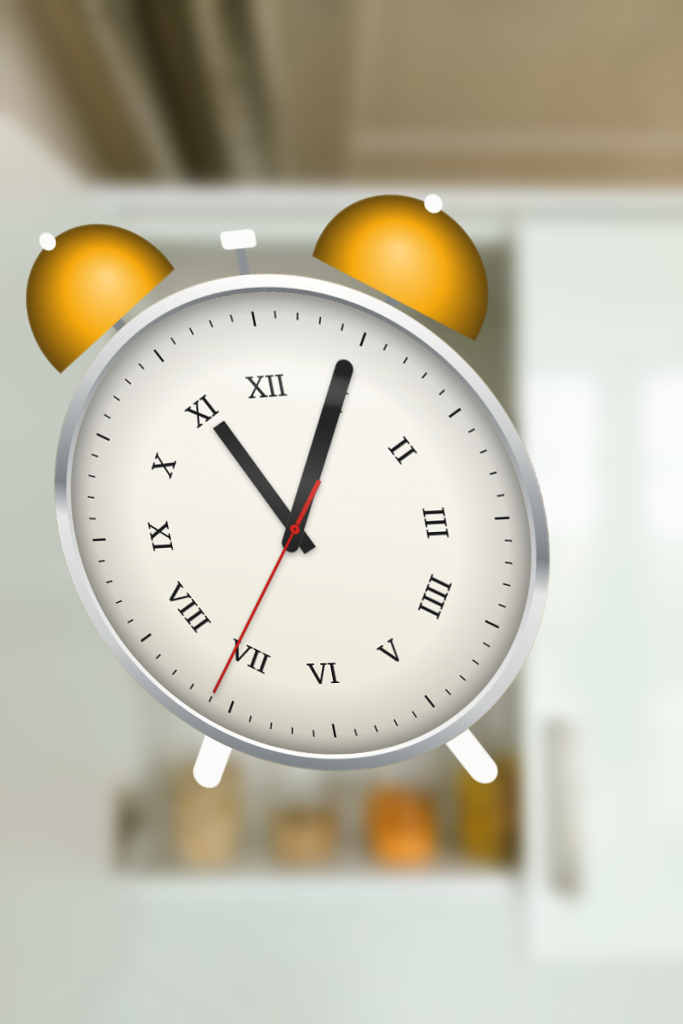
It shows {"hour": 11, "minute": 4, "second": 36}
